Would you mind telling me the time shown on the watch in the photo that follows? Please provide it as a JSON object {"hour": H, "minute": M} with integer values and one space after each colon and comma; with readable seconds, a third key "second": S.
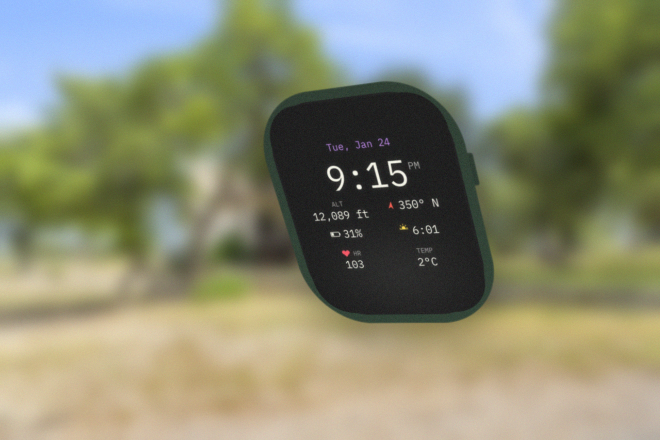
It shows {"hour": 9, "minute": 15}
